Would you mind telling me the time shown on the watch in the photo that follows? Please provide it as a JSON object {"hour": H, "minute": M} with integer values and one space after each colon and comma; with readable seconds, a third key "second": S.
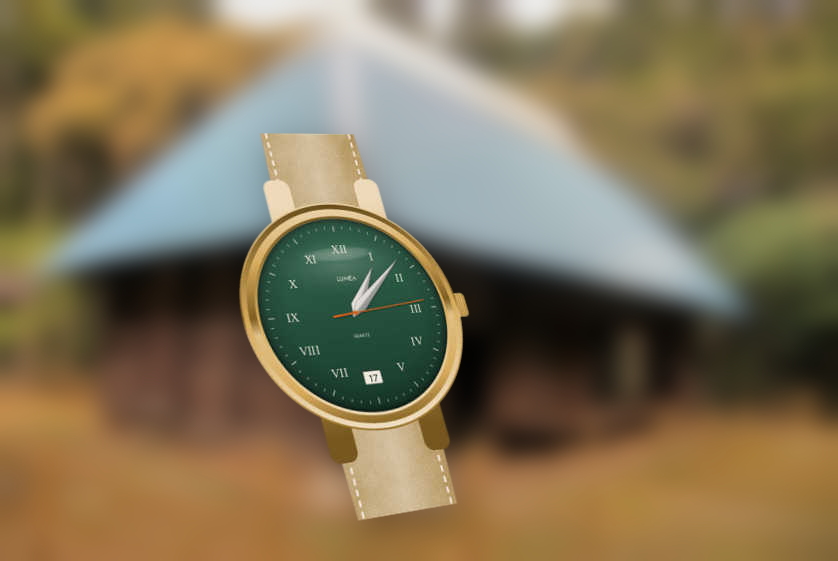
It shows {"hour": 1, "minute": 8, "second": 14}
